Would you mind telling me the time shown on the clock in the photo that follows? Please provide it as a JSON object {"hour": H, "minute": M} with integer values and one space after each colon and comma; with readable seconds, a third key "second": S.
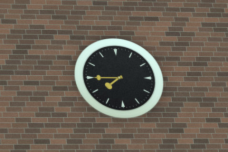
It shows {"hour": 7, "minute": 45}
